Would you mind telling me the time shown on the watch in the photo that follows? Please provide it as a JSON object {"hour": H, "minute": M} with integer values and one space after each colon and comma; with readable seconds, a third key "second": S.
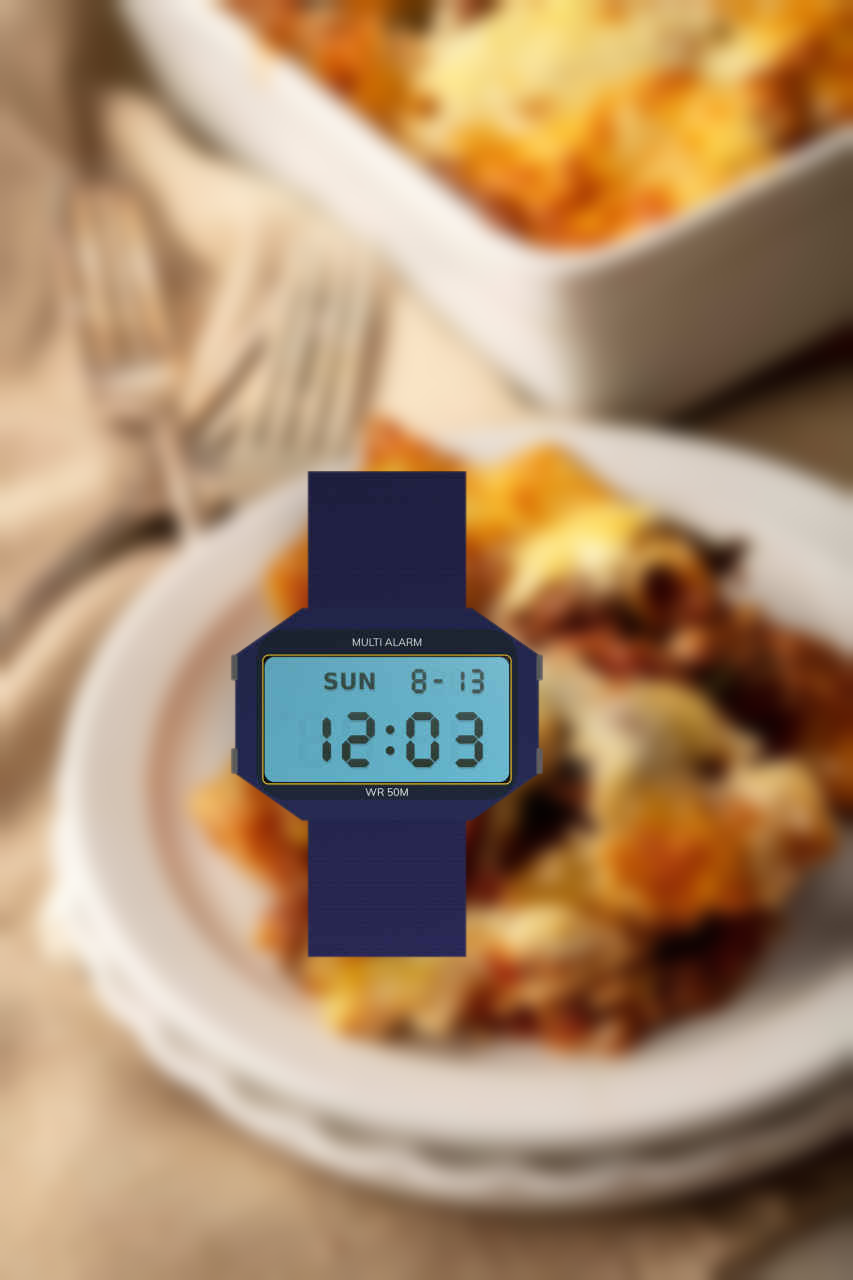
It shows {"hour": 12, "minute": 3}
